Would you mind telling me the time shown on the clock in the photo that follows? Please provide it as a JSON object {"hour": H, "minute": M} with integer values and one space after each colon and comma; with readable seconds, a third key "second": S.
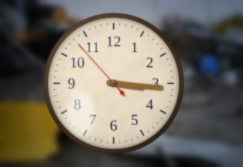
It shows {"hour": 3, "minute": 15, "second": 53}
